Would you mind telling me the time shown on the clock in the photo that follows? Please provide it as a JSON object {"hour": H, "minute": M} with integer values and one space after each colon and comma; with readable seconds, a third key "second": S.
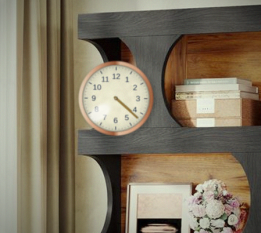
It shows {"hour": 4, "minute": 22}
